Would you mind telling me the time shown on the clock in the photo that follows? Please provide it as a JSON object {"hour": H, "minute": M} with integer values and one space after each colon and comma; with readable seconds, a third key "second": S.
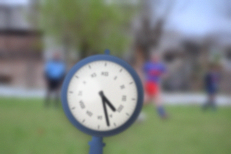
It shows {"hour": 4, "minute": 27}
